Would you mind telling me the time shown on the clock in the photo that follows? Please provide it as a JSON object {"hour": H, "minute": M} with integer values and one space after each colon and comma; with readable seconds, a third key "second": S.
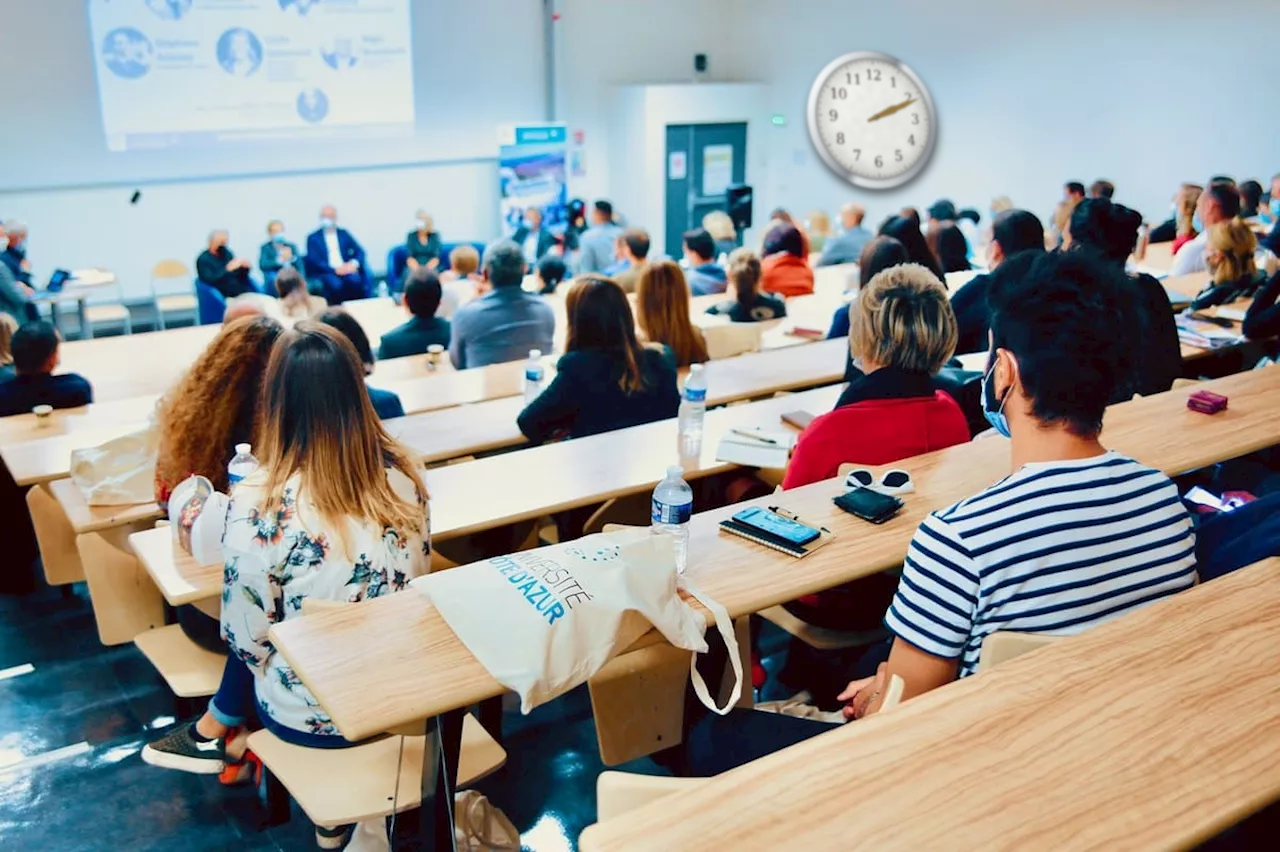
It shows {"hour": 2, "minute": 11}
